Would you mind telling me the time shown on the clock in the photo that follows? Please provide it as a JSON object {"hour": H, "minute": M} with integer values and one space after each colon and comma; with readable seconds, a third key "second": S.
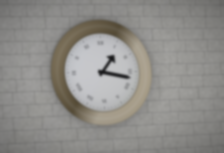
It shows {"hour": 1, "minute": 17}
